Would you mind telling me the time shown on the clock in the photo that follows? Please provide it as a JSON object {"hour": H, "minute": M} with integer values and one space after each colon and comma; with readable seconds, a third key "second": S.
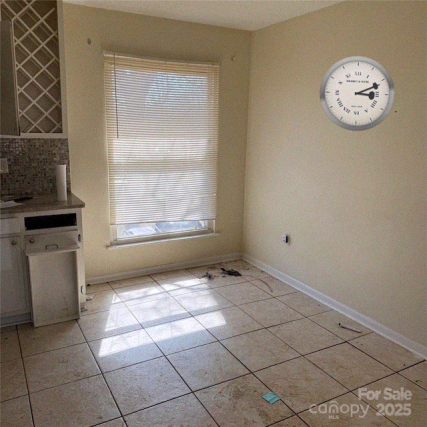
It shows {"hour": 3, "minute": 11}
